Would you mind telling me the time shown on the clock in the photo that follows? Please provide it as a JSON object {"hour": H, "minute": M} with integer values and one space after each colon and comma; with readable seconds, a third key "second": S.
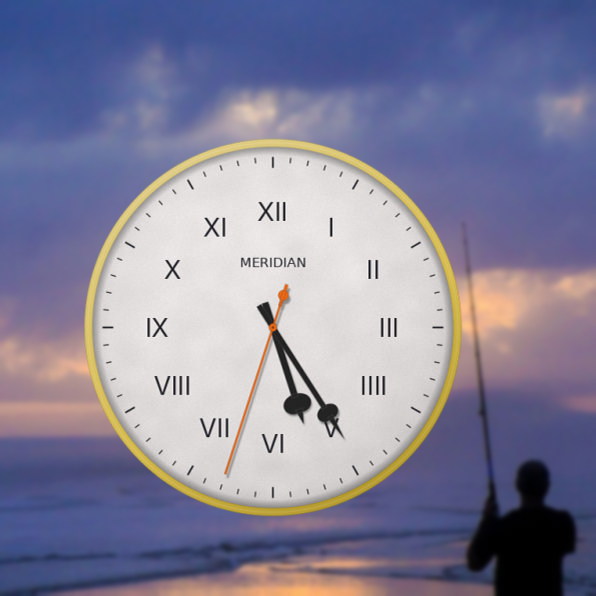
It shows {"hour": 5, "minute": 24, "second": 33}
